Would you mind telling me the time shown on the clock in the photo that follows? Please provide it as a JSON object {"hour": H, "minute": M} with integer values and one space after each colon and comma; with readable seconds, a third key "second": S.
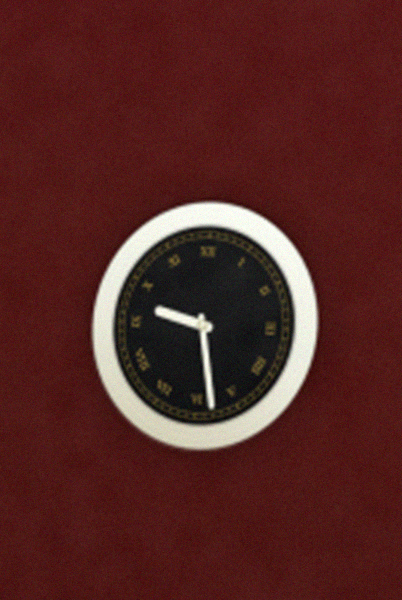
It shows {"hour": 9, "minute": 28}
